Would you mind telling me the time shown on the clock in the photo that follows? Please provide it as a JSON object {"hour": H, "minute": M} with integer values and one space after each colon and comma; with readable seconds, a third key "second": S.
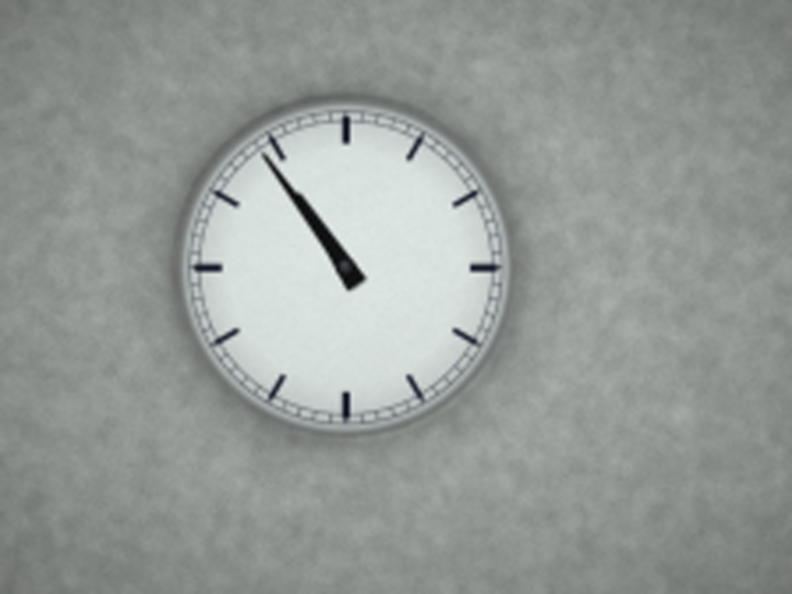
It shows {"hour": 10, "minute": 54}
